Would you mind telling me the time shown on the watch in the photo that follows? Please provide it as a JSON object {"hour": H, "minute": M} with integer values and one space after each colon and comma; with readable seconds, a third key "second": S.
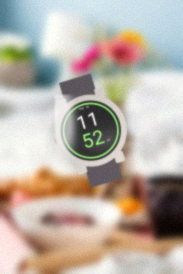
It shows {"hour": 11, "minute": 52}
